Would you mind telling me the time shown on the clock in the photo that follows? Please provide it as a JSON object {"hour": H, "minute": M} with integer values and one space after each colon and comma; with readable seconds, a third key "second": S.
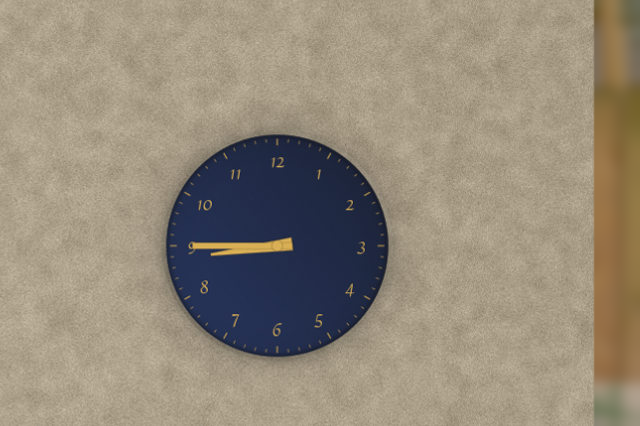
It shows {"hour": 8, "minute": 45}
